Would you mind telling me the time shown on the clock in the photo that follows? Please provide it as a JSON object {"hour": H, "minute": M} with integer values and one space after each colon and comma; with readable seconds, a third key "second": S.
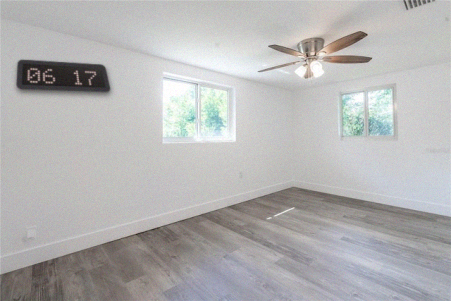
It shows {"hour": 6, "minute": 17}
